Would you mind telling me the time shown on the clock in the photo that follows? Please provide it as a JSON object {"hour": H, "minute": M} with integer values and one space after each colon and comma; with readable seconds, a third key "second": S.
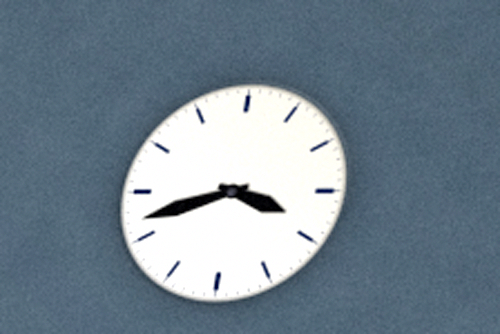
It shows {"hour": 3, "minute": 42}
